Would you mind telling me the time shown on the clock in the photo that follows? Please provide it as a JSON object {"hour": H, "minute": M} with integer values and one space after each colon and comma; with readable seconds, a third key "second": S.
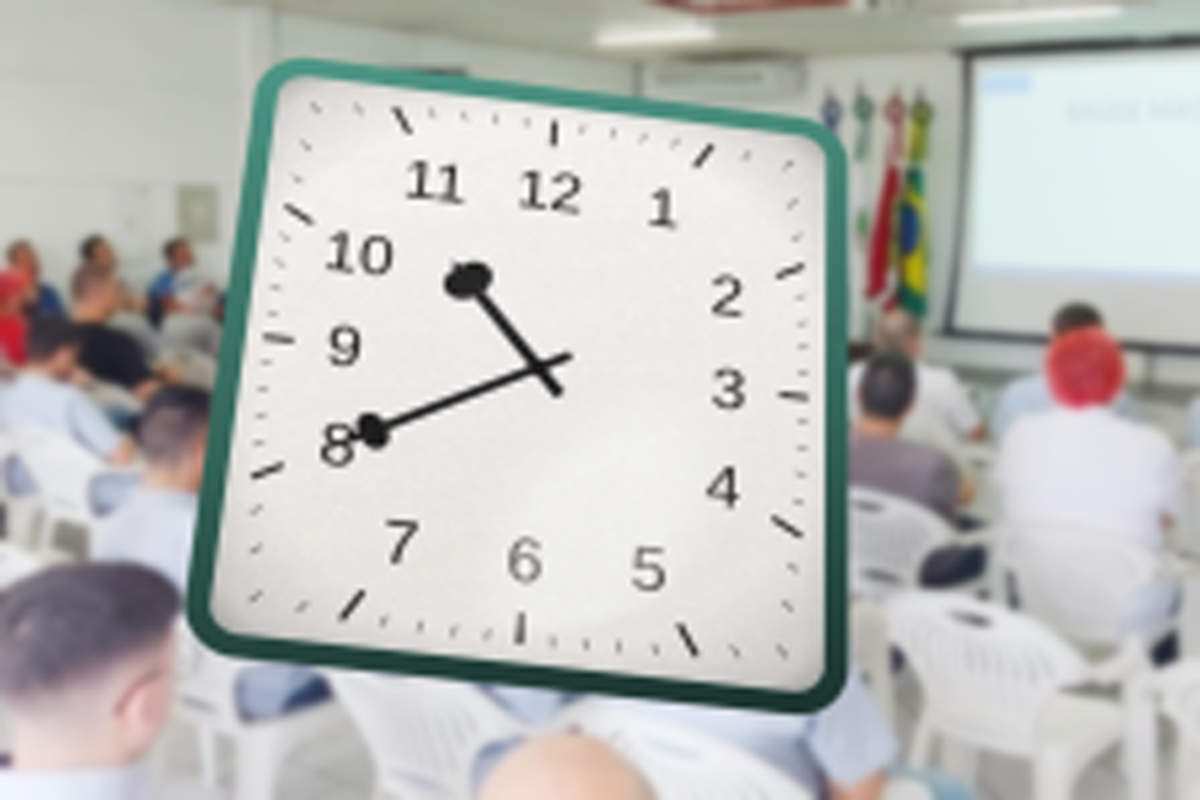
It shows {"hour": 10, "minute": 40}
